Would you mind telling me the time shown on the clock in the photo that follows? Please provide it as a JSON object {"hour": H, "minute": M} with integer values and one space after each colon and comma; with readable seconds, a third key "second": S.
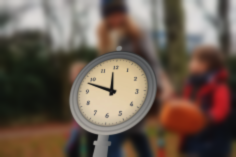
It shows {"hour": 11, "minute": 48}
